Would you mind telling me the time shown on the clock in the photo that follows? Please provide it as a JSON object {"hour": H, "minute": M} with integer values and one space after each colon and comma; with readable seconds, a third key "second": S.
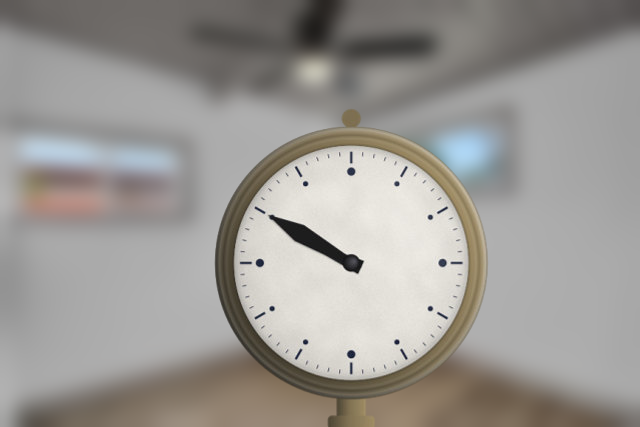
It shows {"hour": 9, "minute": 50}
